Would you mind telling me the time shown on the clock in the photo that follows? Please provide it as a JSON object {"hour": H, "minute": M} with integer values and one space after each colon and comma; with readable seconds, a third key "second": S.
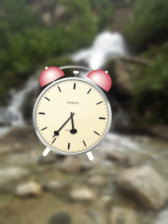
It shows {"hour": 5, "minute": 36}
